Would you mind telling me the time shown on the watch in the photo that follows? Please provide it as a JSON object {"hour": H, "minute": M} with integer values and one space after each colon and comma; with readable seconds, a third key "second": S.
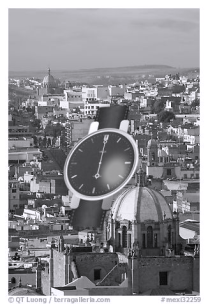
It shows {"hour": 6, "minute": 0}
